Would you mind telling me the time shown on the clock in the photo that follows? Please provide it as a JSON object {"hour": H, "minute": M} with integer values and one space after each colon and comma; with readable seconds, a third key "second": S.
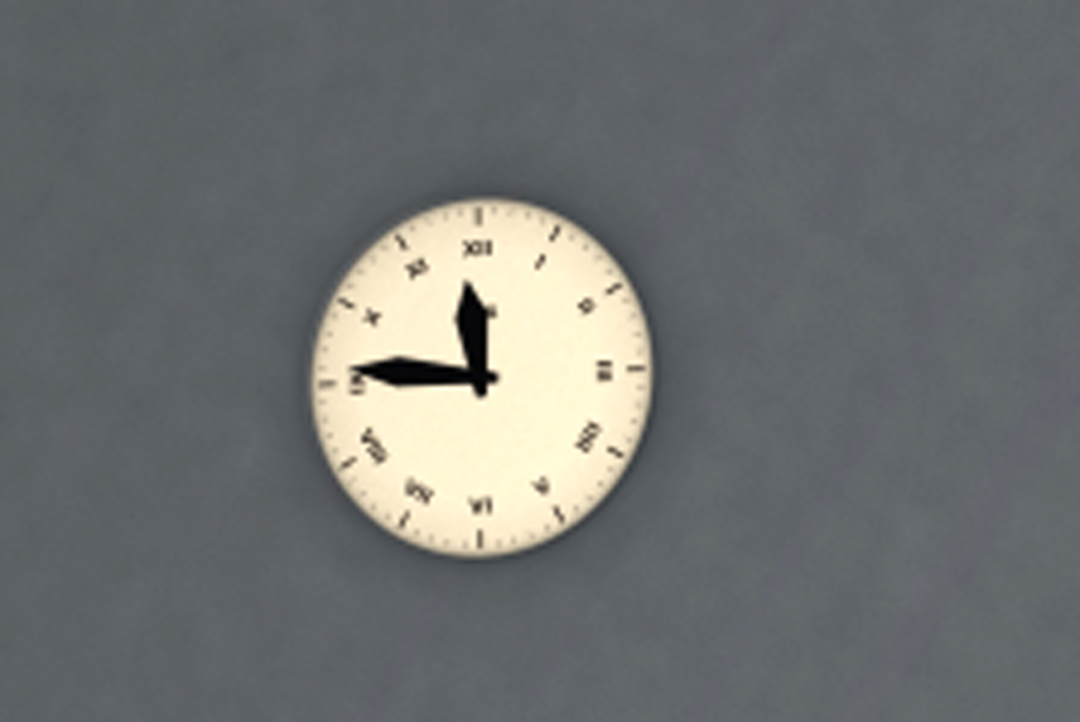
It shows {"hour": 11, "minute": 46}
